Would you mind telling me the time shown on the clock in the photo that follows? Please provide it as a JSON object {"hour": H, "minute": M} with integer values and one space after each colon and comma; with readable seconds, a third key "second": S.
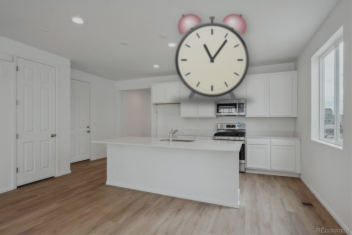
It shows {"hour": 11, "minute": 6}
